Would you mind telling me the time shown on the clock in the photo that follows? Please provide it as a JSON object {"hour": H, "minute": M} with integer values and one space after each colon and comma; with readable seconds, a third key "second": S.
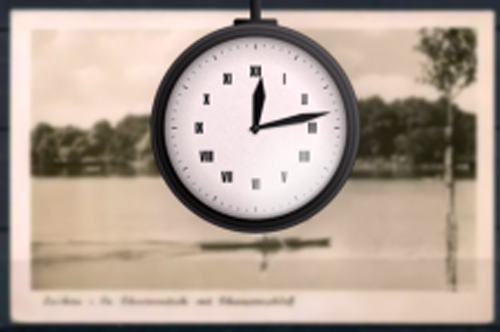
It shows {"hour": 12, "minute": 13}
